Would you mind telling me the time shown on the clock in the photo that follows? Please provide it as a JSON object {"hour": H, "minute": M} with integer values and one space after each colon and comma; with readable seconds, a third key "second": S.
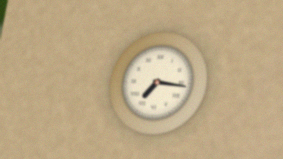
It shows {"hour": 7, "minute": 16}
